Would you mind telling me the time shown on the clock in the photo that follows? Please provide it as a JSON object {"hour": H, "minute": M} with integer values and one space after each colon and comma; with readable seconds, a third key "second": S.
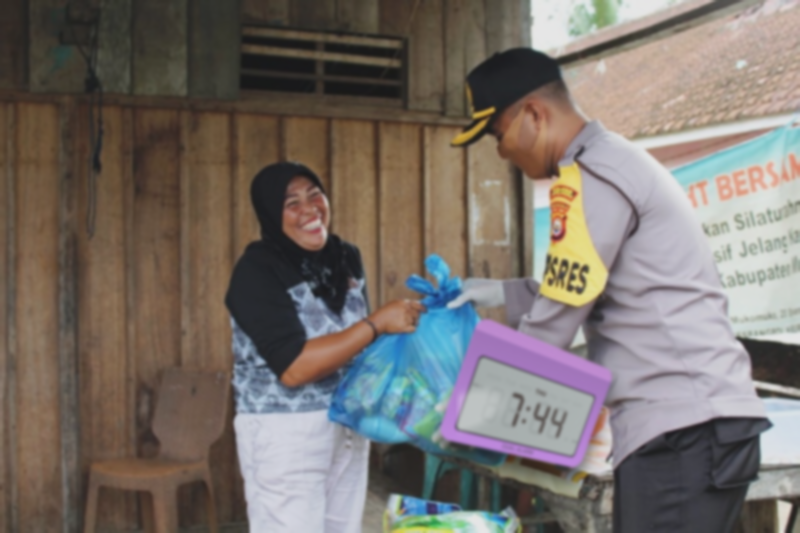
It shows {"hour": 7, "minute": 44}
